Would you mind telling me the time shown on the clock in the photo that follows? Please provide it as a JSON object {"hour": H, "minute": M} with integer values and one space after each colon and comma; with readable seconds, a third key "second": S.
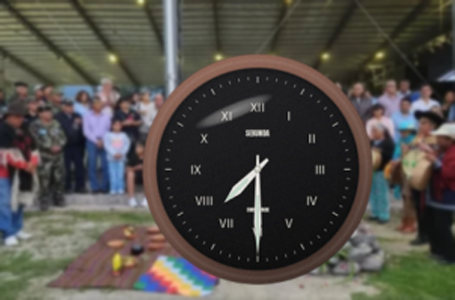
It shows {"hour": 7, "minute": 30}
